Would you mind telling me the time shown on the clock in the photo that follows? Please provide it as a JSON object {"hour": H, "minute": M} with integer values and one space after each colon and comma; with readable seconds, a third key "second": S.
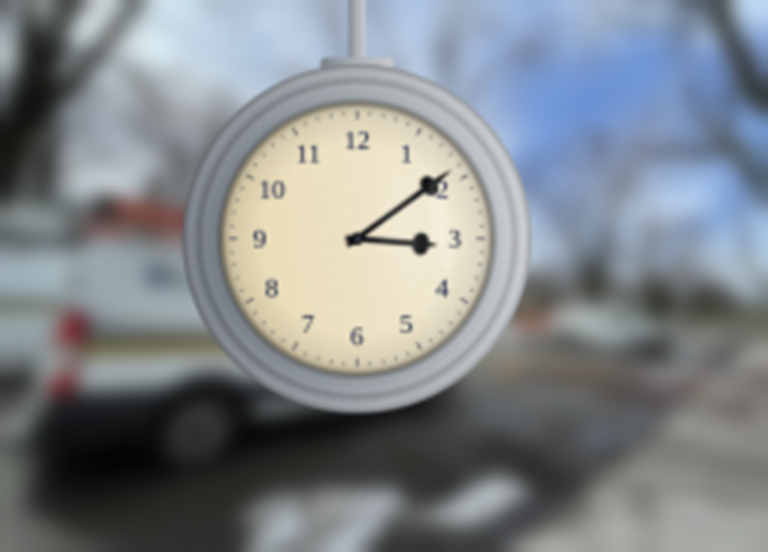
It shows {"hour": 3, "minute": 9}
